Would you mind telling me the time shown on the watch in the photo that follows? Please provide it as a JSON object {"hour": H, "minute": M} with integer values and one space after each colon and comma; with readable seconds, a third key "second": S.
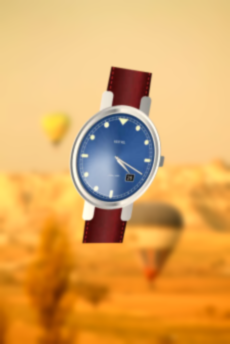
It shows {"hour": 4, "minute": 19}
